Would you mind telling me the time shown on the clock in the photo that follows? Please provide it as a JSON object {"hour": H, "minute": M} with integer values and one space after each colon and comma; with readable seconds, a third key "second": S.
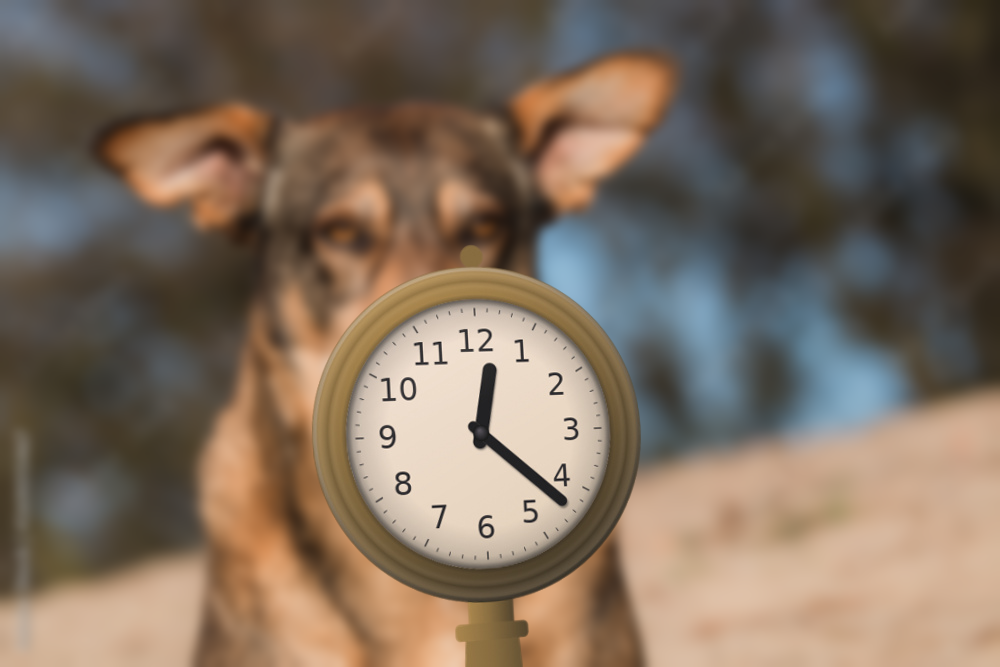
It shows {"hour": 12, "minute": 22}
